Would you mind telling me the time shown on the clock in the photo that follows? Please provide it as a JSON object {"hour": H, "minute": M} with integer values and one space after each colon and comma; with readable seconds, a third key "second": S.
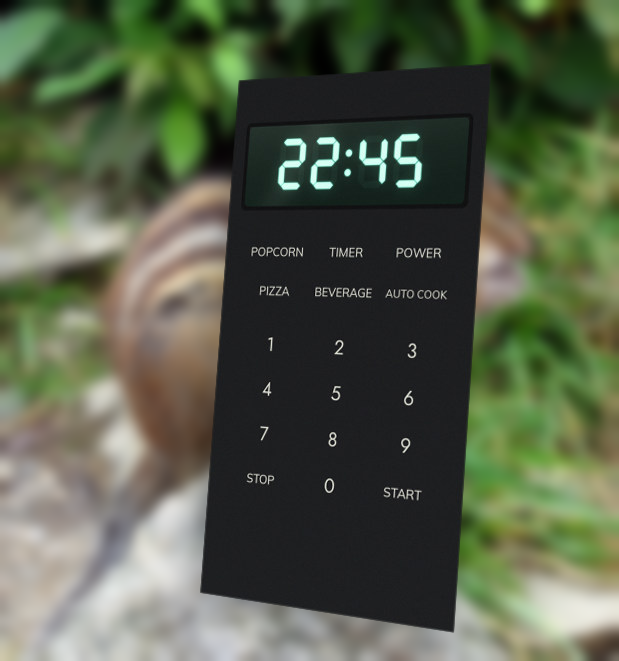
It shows {"hour": 22, "minute": 45}
